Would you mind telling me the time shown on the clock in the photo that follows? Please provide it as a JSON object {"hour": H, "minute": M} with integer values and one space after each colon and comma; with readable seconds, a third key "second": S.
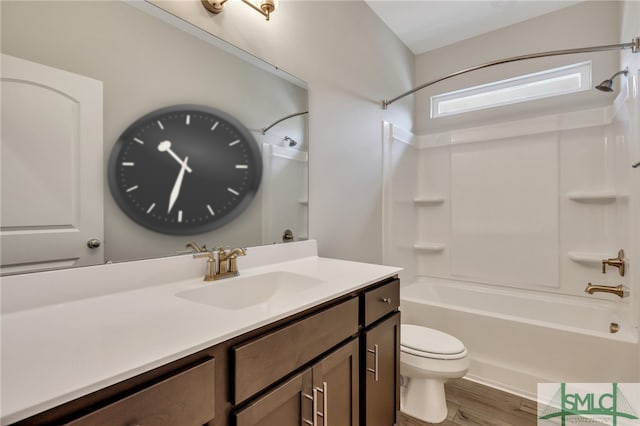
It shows {"hour": 10, "minute": 32}
